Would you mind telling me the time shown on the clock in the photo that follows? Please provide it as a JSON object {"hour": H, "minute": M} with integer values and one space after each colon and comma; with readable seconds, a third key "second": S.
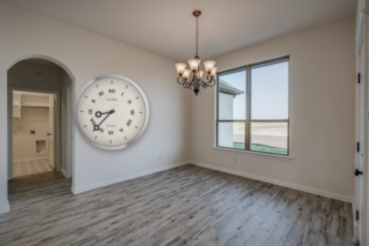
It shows {"hour": 8, "minute": 37}
